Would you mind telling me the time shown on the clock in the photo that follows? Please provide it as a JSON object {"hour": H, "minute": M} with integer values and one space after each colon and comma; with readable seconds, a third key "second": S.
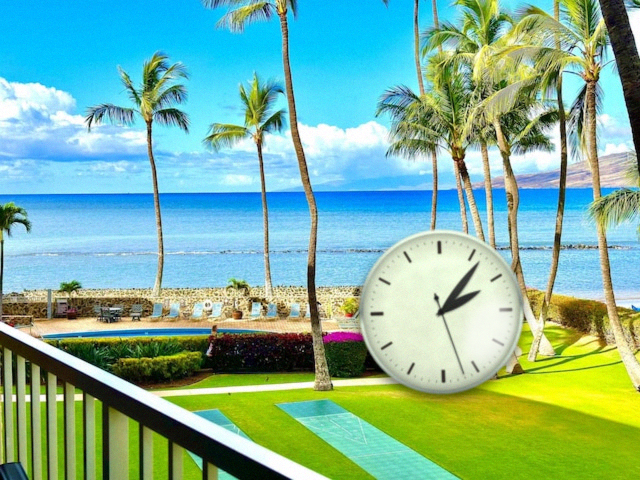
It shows {"hour": 2, "minute": 6, "second": 27}
